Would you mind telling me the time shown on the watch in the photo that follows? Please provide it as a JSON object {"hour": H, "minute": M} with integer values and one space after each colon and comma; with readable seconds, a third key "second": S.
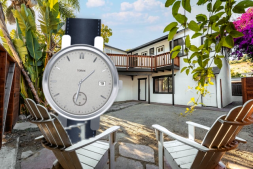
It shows {"hour": 1, "minute": 32}
